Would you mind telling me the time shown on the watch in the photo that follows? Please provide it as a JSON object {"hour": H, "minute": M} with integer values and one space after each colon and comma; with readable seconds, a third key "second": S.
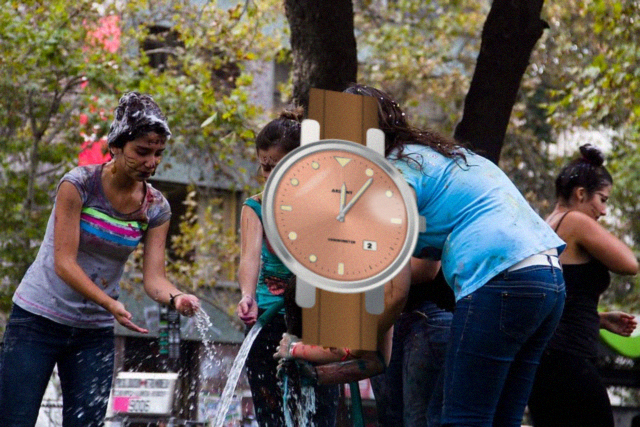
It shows {"hour": 12, "minute": 6}
